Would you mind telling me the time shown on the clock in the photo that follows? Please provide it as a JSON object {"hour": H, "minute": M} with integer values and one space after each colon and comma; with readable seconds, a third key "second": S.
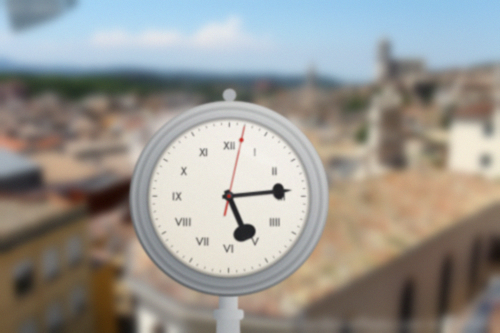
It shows {"hour": 5, "minute": 14, "second": 2}
